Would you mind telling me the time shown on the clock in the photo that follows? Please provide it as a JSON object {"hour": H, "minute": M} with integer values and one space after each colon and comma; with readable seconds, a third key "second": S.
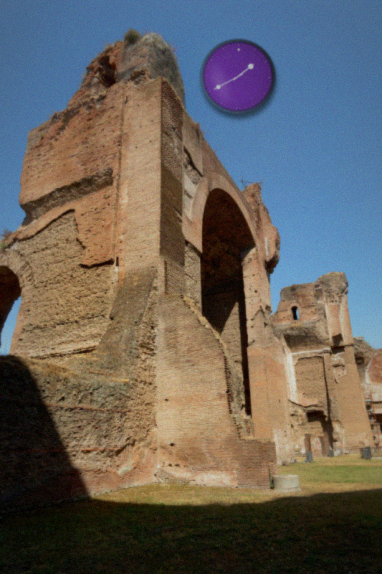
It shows {"hour": 1, "minute": 40}
